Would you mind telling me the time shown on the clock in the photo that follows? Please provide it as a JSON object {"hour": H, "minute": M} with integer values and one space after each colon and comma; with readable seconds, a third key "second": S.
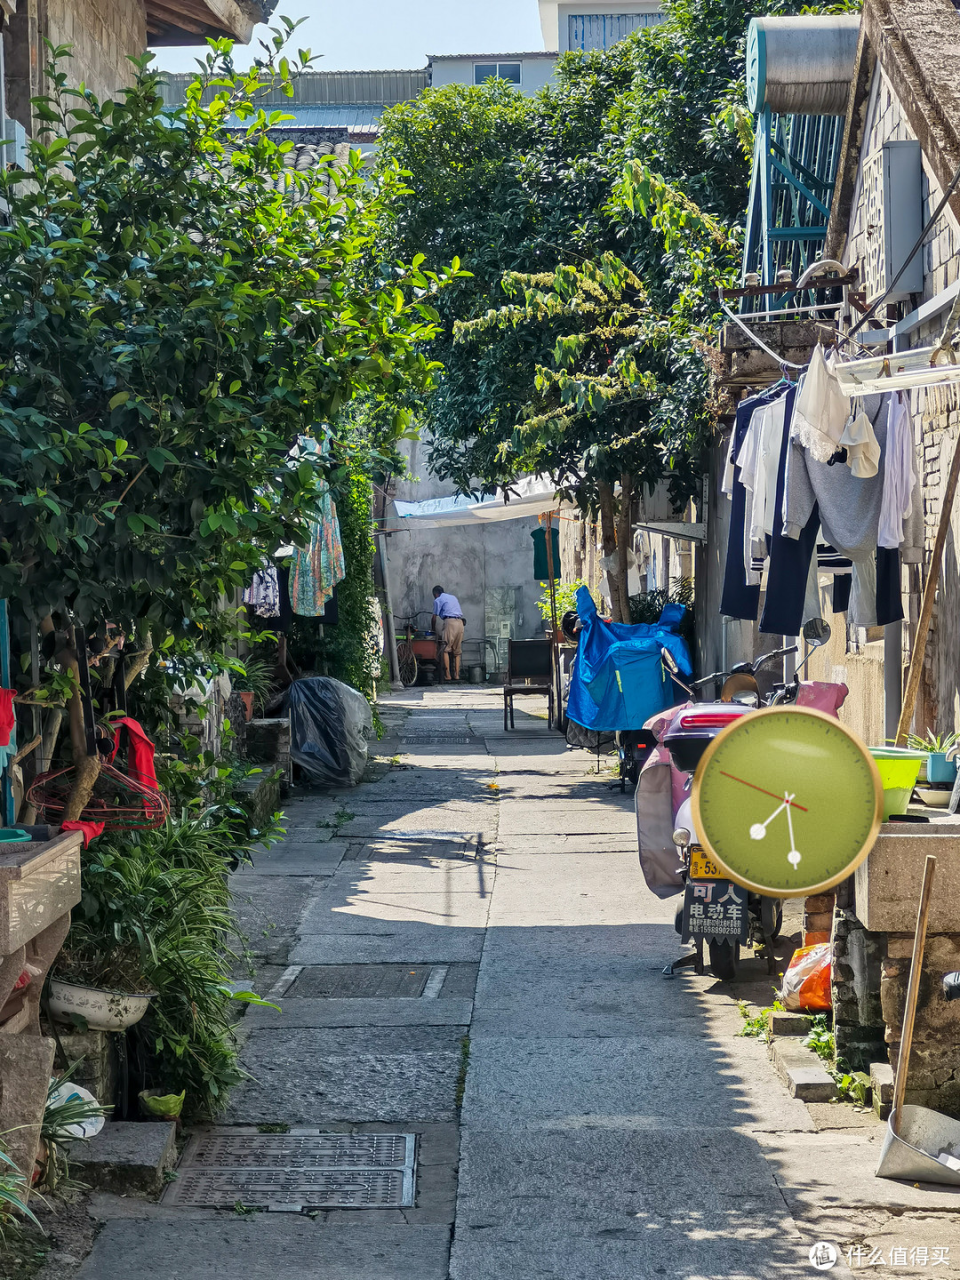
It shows {"hour": 7, "minute": 28, "second": 49}
